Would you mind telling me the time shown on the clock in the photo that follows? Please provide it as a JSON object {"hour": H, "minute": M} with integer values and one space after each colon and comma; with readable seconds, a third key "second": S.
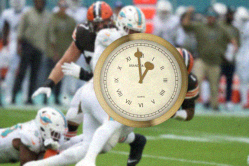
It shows {"hour": 12, "minute": 59}
